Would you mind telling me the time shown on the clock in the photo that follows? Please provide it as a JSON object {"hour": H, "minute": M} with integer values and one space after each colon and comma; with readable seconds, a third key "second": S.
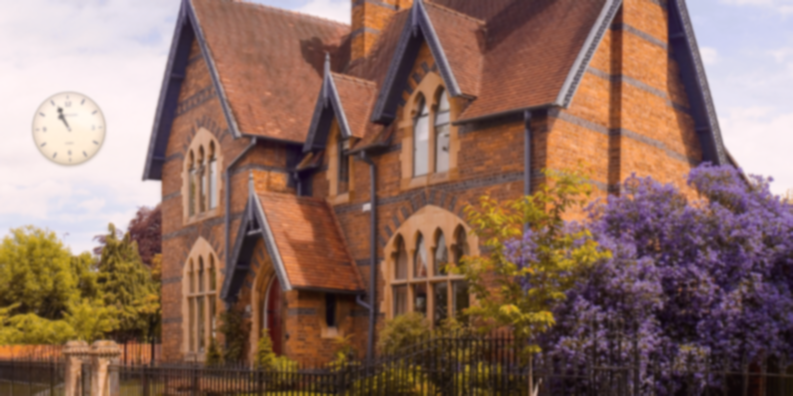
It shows {"hour": 10, "minute": 56}
